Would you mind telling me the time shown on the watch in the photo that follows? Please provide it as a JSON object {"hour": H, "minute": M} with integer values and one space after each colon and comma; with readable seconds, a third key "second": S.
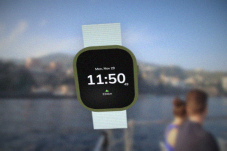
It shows {"hour": 11, "minute": 50}
